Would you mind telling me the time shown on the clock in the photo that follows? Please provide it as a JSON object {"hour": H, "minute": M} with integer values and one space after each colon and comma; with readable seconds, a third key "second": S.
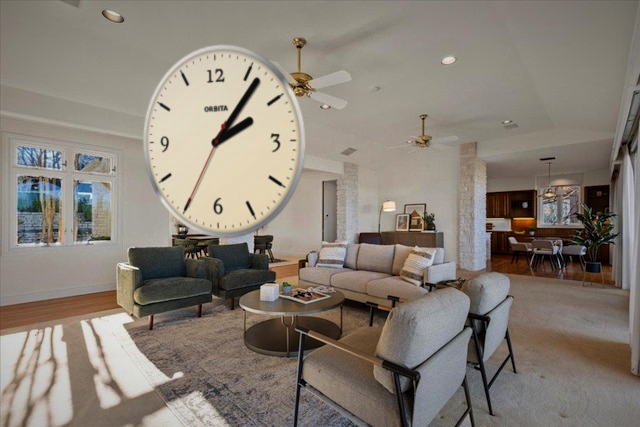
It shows {"hour": 2, "minute": 6, "second": 35}
